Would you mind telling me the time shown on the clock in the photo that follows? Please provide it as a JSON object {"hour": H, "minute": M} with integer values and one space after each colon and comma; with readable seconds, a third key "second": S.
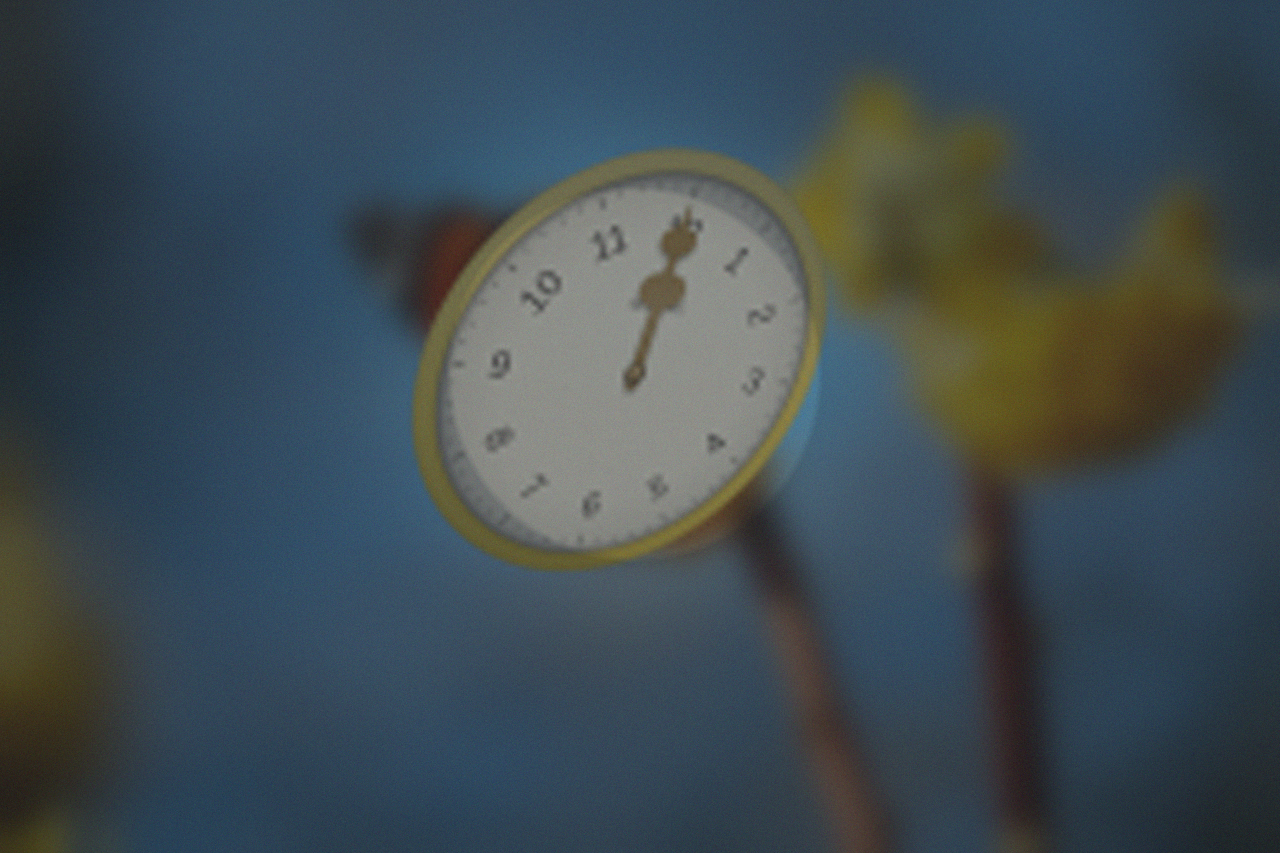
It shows {"hour": 12, "minute": 0}
